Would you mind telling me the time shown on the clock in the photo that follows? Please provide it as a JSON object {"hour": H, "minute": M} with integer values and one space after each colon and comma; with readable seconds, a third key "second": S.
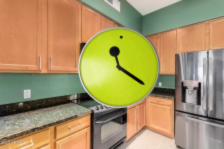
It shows {"hour": 11, "minute": 20}
